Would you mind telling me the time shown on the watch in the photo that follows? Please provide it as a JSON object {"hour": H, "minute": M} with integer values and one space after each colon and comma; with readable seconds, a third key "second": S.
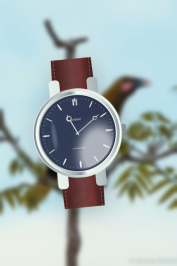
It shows {"hour": 11, "minute": 9}
